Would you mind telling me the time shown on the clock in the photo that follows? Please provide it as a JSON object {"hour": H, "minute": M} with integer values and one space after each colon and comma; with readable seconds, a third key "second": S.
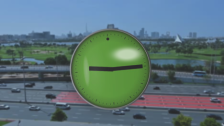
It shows {"hour": 9, "minute": 15}
